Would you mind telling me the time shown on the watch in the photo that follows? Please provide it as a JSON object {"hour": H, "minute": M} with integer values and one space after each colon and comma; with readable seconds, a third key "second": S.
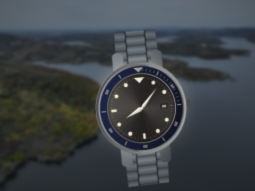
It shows {"hour": 8, "minute": 7}
